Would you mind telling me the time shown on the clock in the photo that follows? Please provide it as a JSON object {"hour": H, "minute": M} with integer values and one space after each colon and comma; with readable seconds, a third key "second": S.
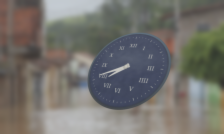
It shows {"hour": 7, "minute": 41}
